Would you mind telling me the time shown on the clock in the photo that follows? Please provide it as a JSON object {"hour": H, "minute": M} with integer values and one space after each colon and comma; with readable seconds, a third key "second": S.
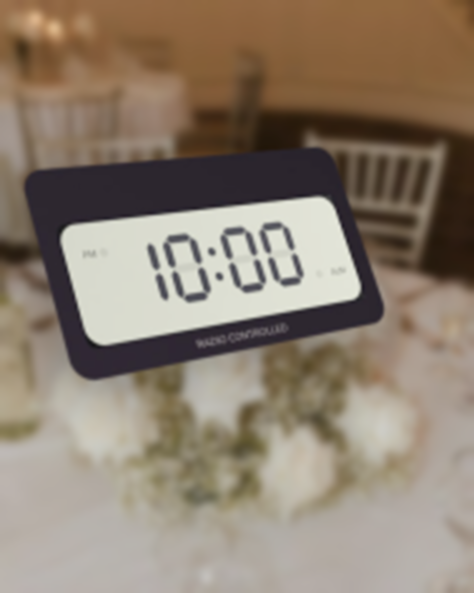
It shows {"hour": 10, "minute": 0}
